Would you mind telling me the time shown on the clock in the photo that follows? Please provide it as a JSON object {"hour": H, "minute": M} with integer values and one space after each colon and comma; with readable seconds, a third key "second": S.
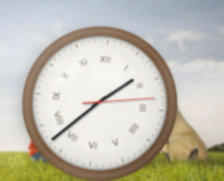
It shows {"hour": 1, "minute": 37, "second": 13}
